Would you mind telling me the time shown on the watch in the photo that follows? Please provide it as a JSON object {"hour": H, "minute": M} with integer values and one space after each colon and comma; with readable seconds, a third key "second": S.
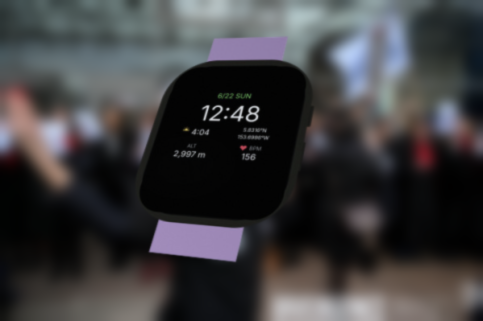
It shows {"hour": 12, "minute": 48}
